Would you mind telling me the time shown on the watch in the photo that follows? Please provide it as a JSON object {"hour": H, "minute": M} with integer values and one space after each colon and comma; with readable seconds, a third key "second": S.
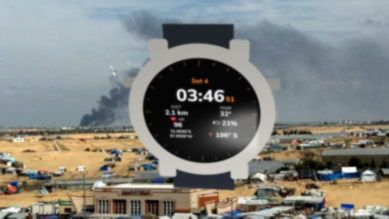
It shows {"hour": 3, "minute": 46}
